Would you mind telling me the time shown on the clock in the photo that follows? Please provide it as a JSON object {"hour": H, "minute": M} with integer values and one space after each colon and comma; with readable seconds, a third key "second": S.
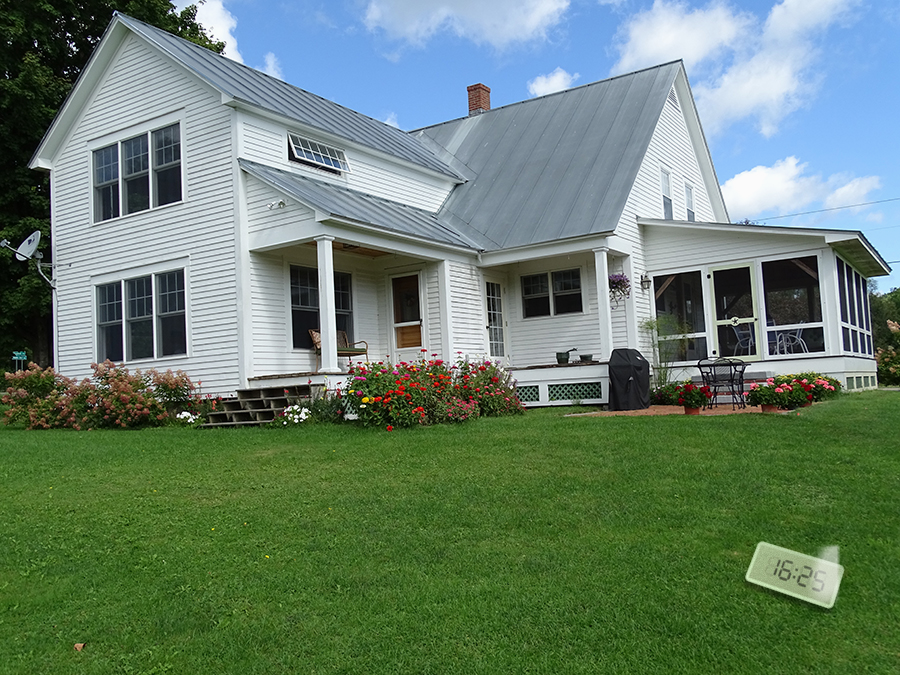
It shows {"hour": 16, "minute": 25}
